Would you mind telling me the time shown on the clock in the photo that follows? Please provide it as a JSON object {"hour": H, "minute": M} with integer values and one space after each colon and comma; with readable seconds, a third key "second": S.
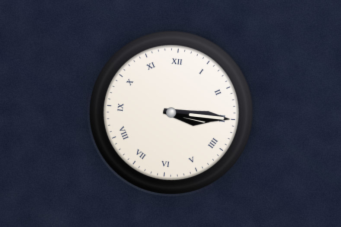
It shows {"hour": 3, "minute": 15}
